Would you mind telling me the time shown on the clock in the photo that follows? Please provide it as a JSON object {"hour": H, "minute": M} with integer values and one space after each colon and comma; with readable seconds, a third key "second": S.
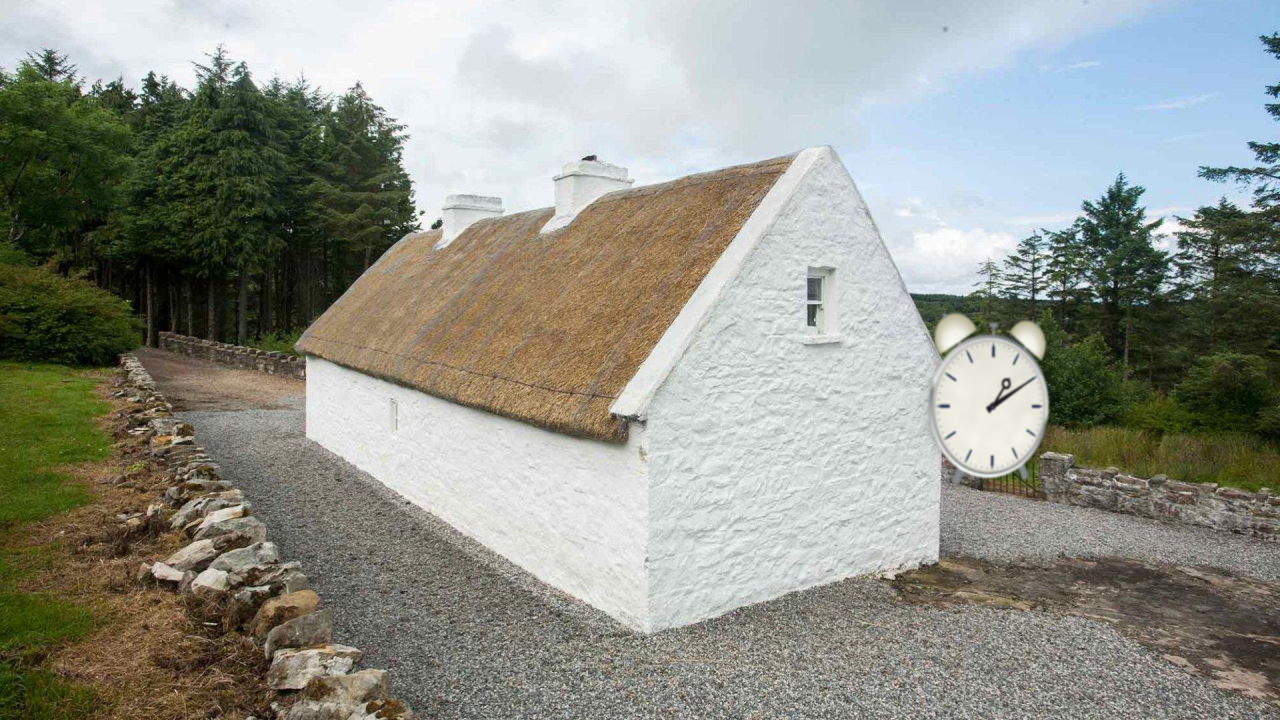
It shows {"hour": 1, "minute": 10}
